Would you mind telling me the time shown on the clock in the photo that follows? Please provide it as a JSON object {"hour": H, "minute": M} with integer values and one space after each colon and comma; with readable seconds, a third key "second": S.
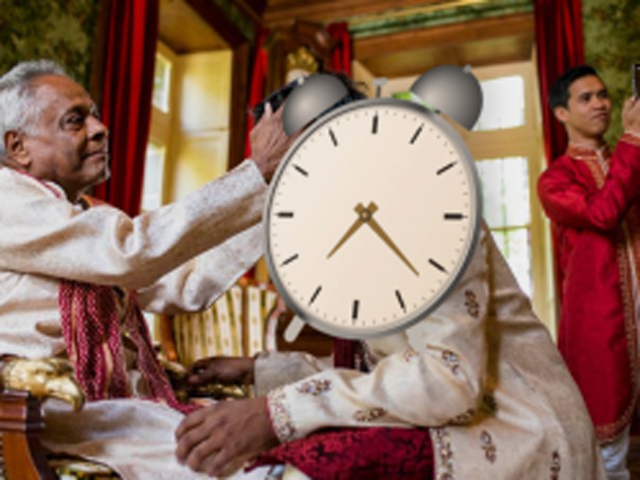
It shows {"hour": 7, "minute": 22}
